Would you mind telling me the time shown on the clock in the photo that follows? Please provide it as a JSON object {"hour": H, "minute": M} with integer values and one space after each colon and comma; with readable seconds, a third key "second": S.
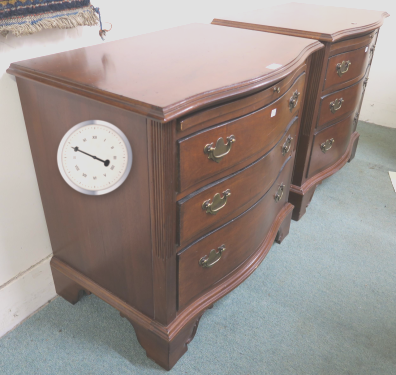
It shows {"hour": 3, "minute": 49}
